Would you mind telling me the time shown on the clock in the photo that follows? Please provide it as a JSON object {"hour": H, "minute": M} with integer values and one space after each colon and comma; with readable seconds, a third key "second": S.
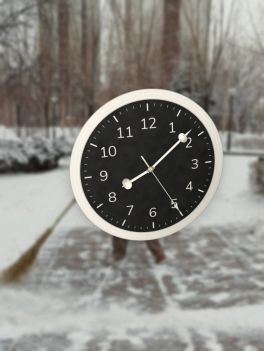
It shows {"hour": 8, "minute": 8, "second": 25}
